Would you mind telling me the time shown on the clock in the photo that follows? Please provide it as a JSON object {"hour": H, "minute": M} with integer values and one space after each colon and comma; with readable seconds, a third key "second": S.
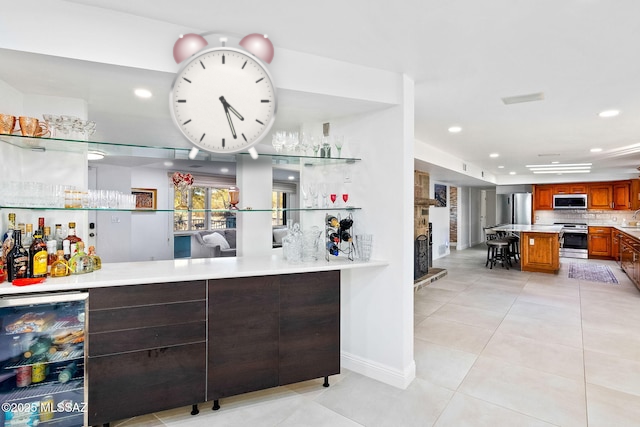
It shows {"hour": 4, "minute": 27}
